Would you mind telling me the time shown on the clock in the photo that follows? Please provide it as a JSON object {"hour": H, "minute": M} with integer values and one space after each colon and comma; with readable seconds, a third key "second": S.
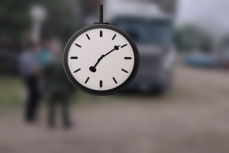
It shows {"hour": 7, "minute": 9}
